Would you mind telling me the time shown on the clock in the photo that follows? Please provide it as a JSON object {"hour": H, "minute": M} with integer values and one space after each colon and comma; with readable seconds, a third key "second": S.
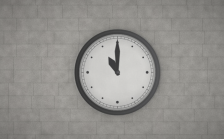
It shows {"hour": 11, "minute": 0}
